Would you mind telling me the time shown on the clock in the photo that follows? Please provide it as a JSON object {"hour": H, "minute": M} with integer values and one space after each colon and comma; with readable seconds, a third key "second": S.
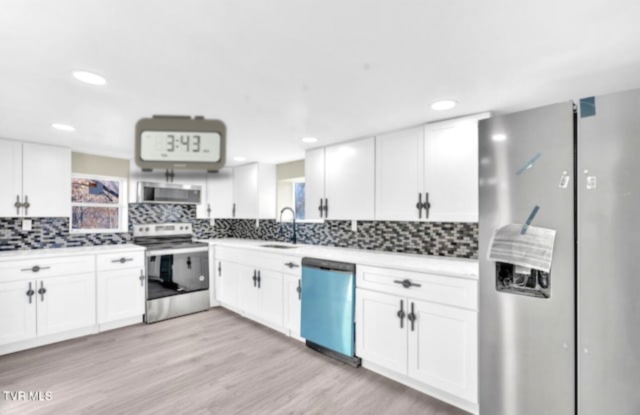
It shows {"hour": 3, "minute": 43}
